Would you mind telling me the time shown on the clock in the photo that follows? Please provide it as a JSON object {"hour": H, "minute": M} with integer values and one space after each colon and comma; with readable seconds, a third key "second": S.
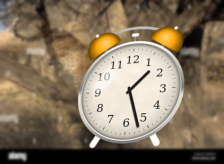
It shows {"hour": 1, "minute": 27}
